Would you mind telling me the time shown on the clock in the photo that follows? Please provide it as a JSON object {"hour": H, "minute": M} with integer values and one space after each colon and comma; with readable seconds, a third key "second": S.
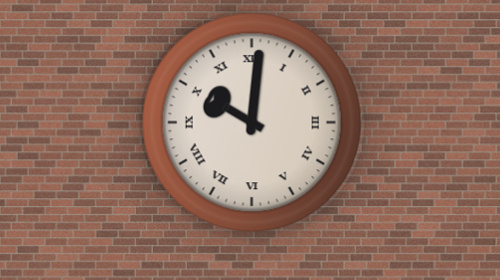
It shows {"hour": 10, "minute": 1}
